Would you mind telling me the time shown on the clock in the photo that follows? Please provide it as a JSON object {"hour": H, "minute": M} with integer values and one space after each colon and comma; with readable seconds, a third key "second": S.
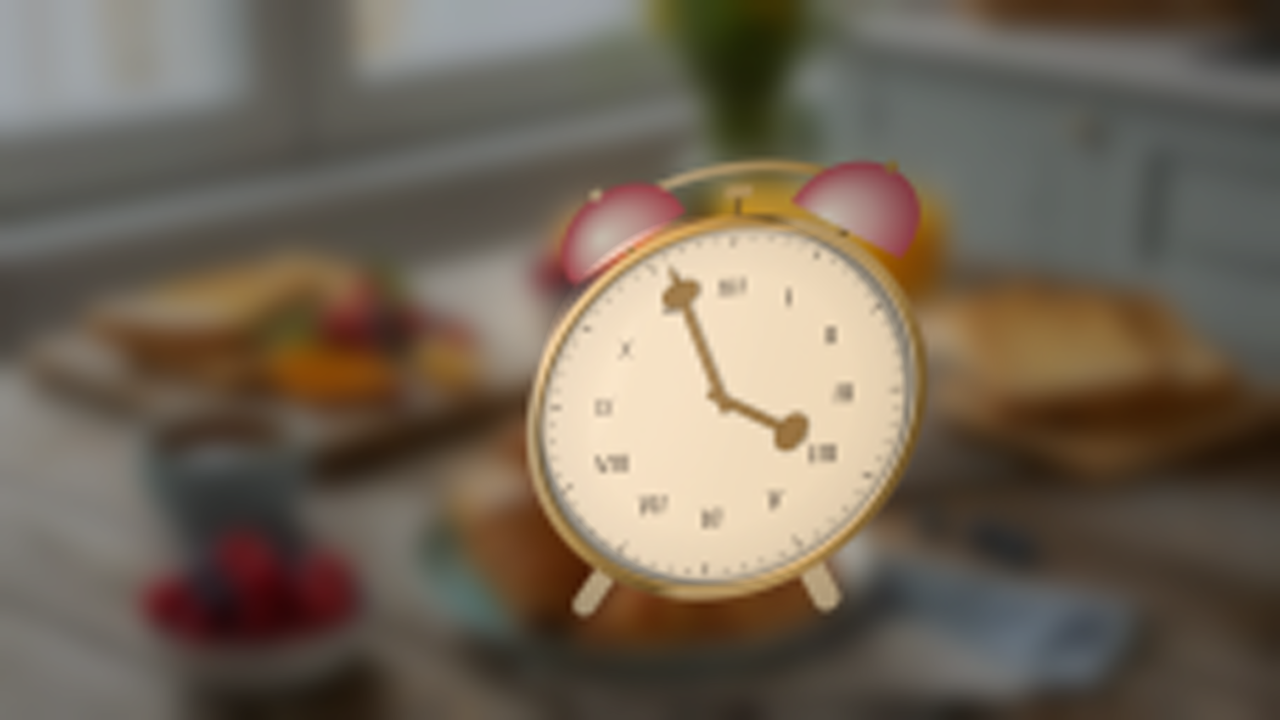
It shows {"hour": 3, "minute": 56}
